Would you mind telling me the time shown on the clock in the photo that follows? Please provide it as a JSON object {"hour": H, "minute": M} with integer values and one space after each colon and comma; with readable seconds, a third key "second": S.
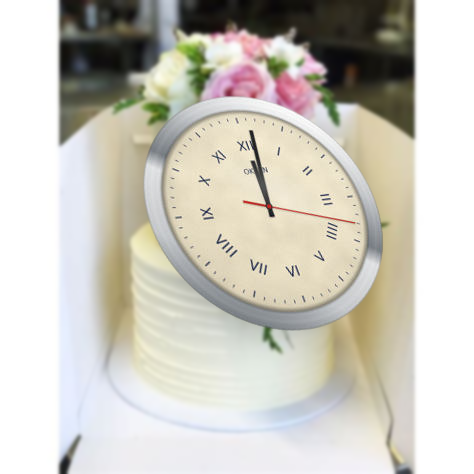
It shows {"hour": 12, "minute": 1, "second": 18}
